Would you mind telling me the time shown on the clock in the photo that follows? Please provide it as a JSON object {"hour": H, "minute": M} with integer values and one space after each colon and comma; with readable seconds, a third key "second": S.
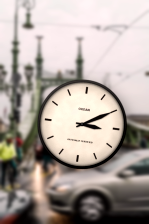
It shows {"hour": 3, "minute": 10}
